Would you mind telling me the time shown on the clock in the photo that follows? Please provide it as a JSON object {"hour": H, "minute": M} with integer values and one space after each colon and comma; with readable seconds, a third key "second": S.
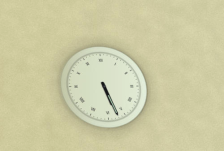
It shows {"hour": 5, "minute": 27}
